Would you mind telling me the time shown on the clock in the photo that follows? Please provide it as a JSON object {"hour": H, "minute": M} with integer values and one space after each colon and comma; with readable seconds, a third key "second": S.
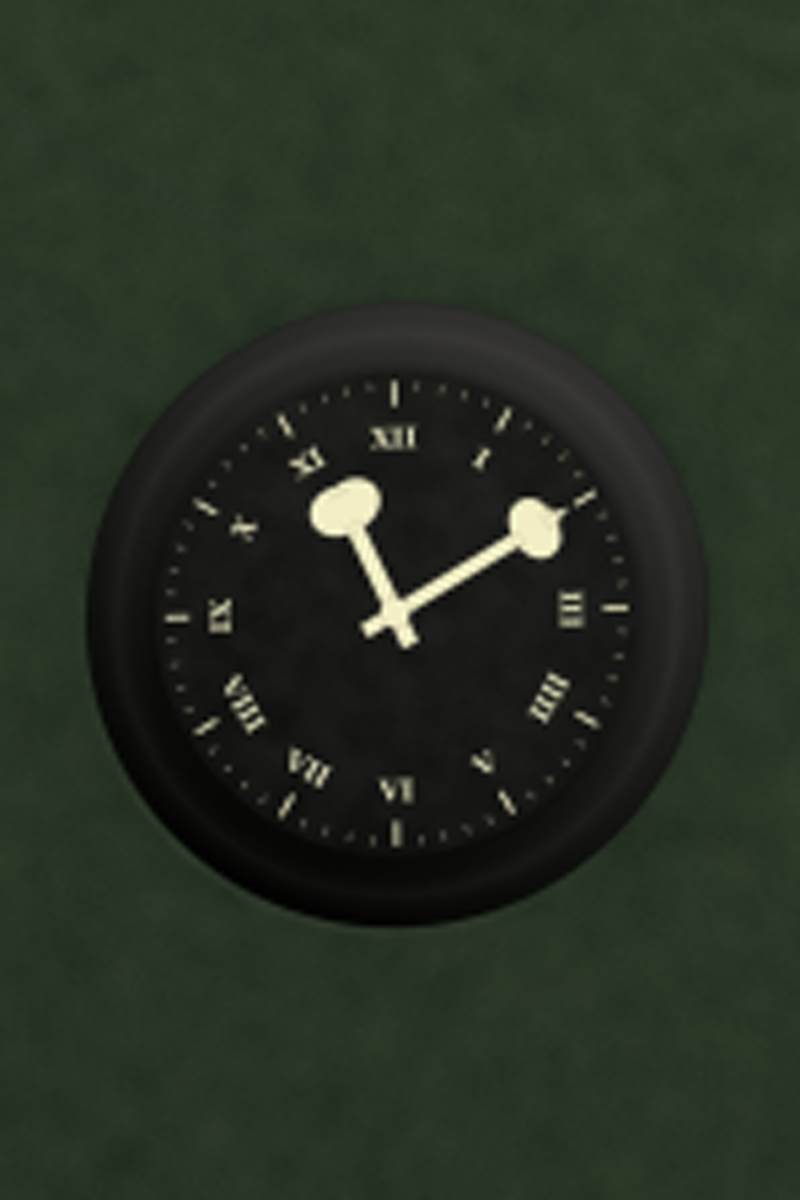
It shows {"hour": 11, "minute": 10}
